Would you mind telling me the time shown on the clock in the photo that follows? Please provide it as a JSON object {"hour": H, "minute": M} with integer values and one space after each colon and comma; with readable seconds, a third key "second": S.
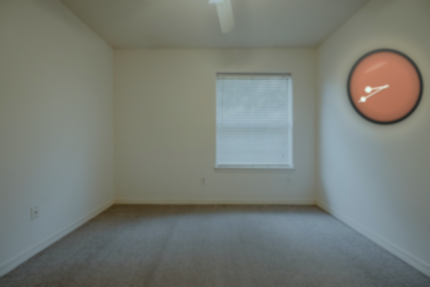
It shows {"hour": 8, "minute": 40}
